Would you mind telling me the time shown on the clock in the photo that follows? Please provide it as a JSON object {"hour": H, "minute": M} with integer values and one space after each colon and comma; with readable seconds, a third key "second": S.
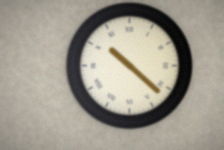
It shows {"hour": 10, "minute": 22}
